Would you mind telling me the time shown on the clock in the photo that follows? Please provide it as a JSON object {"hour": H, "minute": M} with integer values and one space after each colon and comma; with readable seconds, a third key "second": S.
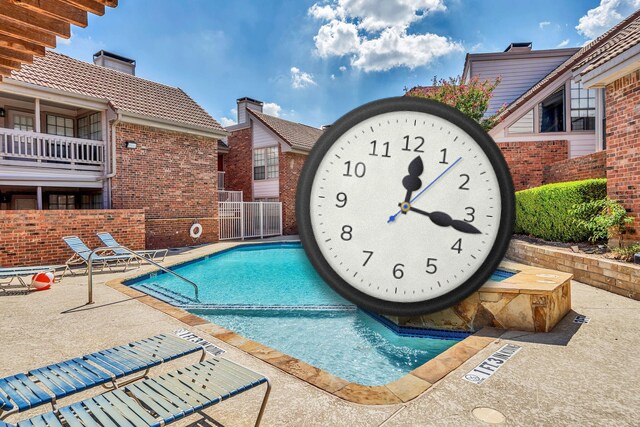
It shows {"hour": 12, "minute": 17, "second": 7}
